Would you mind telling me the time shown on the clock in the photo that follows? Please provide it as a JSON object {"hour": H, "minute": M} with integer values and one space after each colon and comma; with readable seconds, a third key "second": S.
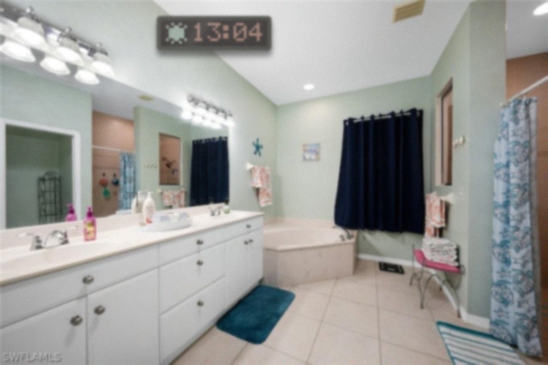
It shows {"hour": 13, "minute": 4}
